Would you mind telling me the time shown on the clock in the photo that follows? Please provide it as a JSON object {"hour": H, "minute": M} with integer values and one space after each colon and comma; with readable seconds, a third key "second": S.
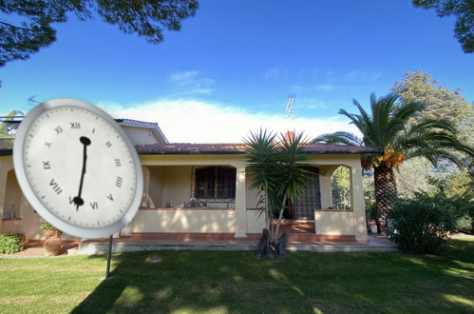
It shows {"hour": 12, "minute": 34}
